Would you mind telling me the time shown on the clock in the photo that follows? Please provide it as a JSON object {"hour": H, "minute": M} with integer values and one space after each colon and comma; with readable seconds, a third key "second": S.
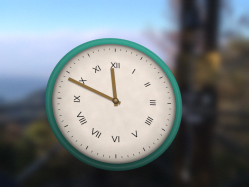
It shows {"hour": 11, "minute": 49}
